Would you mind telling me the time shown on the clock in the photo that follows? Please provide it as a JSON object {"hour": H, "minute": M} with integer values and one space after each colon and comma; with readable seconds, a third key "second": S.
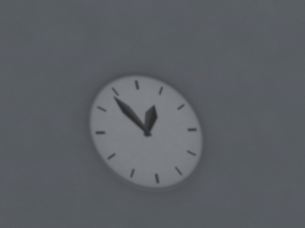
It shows {"hour": 12, "minute": 54}
